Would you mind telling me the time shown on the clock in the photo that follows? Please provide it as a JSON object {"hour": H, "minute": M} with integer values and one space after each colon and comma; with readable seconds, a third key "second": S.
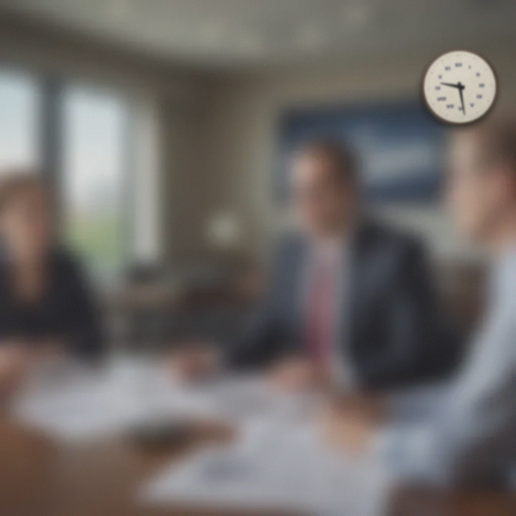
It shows {"hour": 9, "minute": 29}
